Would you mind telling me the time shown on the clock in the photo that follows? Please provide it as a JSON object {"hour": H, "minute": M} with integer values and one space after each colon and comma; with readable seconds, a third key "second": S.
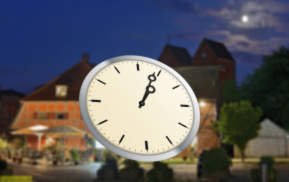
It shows {"hour": 1, "minute": 4}
